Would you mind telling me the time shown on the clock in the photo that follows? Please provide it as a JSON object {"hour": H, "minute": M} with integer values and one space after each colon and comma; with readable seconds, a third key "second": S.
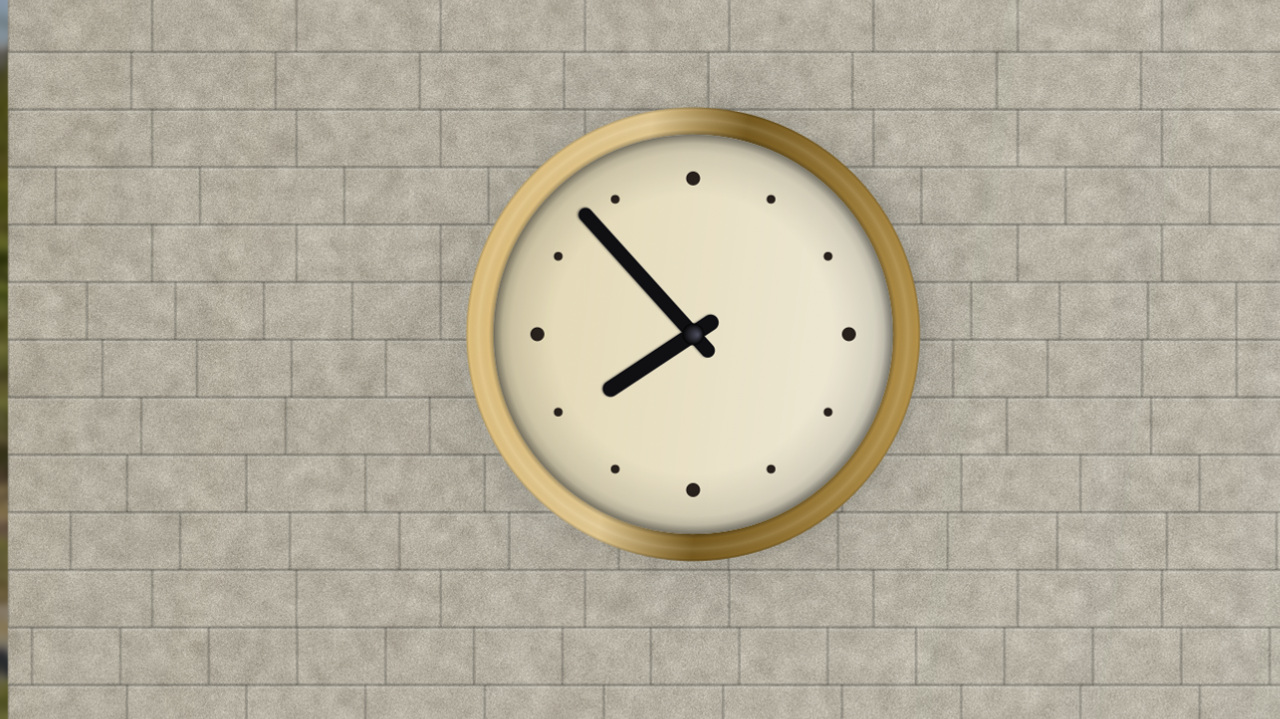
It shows {"hour": 7, "minute": 53}
